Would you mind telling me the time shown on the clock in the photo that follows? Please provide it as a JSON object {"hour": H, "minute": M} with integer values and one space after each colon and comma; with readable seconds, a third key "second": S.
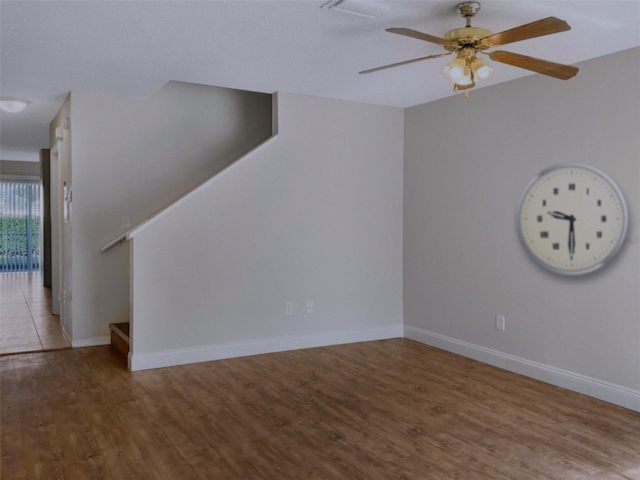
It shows {"hour": 9, "minute": 30}
